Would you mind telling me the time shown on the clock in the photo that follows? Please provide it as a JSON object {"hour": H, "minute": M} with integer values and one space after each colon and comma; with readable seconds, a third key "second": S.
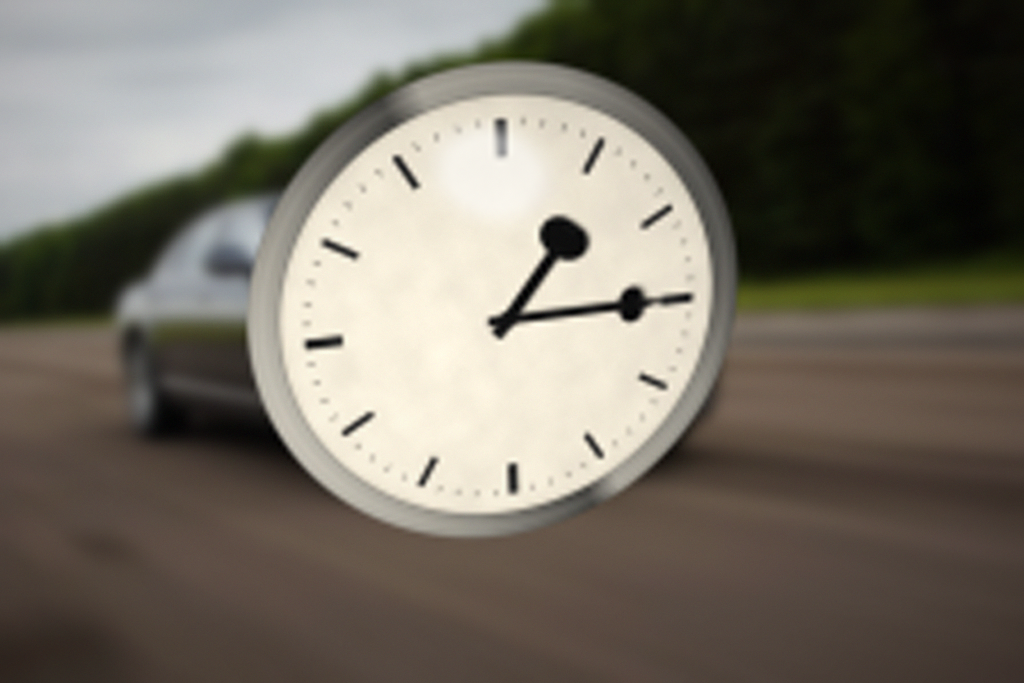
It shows {"hour": 1, "minute": 15}
